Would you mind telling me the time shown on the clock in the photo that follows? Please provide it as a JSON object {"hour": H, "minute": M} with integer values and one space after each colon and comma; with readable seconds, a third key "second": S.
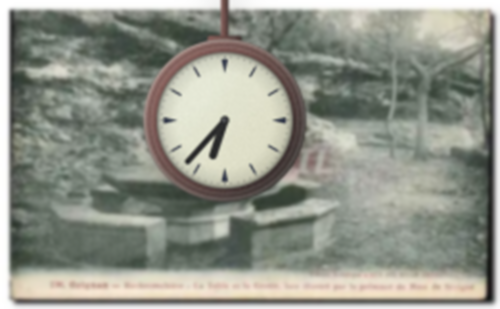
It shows {"hour": 6, "minute": 37}
